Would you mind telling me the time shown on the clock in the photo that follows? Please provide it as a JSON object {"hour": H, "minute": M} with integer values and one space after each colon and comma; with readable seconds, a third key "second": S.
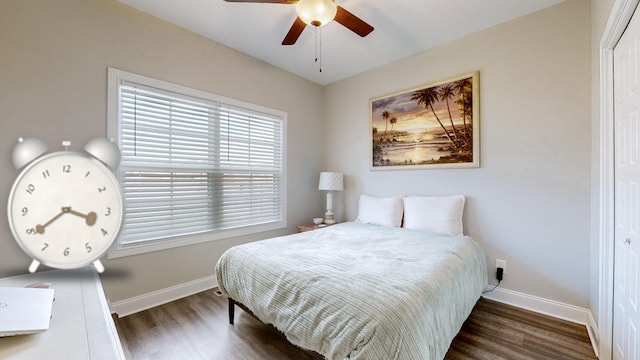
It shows {"hour": 3, "minute": 39}
